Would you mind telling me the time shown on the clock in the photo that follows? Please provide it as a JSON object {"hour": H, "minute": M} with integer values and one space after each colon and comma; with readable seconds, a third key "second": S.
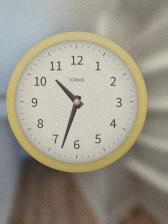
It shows {"hour": 10, "minute": 33}
